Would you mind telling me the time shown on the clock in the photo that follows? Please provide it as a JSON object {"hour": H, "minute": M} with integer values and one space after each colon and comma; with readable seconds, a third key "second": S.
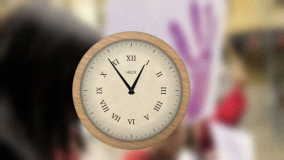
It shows {"hour": 12, "minute": 54}
